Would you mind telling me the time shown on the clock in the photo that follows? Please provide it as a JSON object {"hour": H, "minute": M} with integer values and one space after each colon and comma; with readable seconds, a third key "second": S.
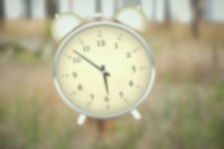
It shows {"hour": 5, "minute": 52}
